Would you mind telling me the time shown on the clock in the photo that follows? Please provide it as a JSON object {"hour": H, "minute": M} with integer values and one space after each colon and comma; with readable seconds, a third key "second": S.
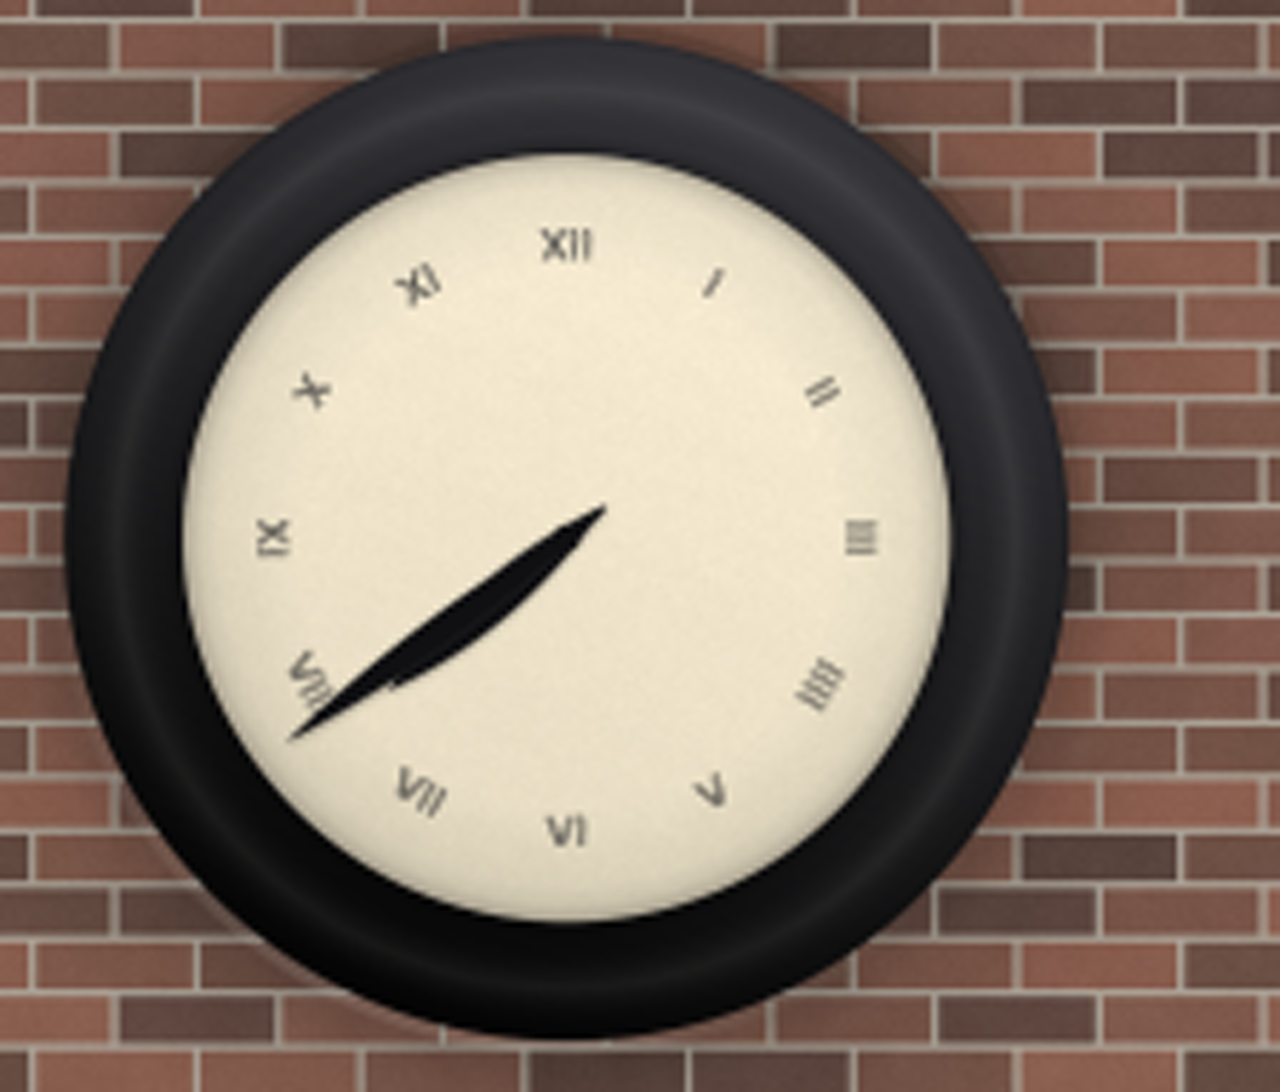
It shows {"hour": 7, "minute": 39}
